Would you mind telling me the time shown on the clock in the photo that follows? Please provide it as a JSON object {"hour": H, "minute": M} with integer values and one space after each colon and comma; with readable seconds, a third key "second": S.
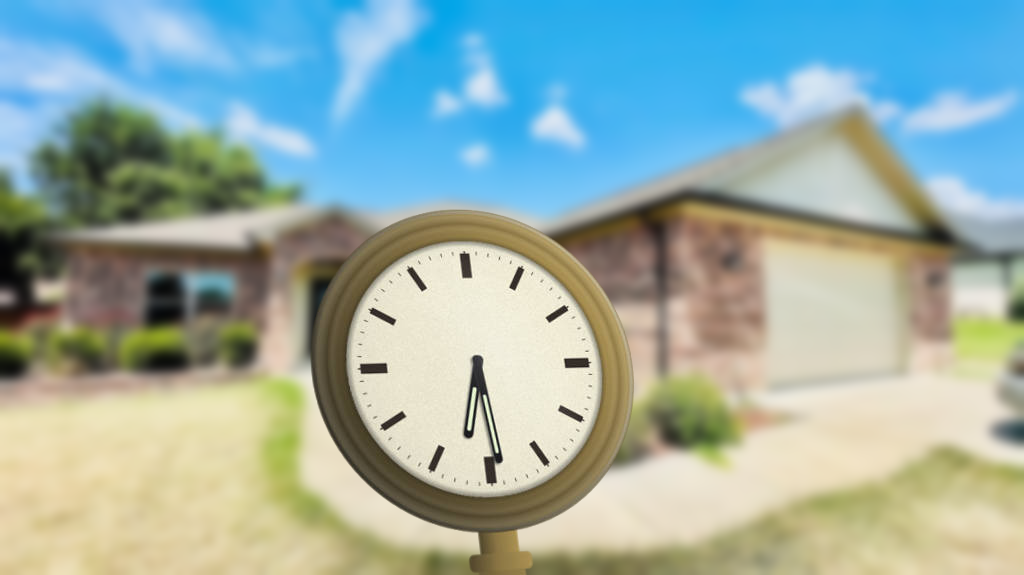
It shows {"hour": 6, "minute": 29}
